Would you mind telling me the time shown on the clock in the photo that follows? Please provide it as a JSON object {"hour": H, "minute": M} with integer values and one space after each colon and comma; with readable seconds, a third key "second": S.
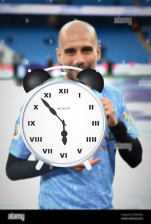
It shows {"hour": 5, "minute": 53}
